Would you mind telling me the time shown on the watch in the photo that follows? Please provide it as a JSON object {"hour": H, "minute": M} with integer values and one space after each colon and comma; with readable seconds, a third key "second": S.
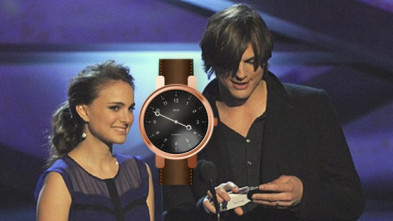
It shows {"hour": 3, "minute": 49}
